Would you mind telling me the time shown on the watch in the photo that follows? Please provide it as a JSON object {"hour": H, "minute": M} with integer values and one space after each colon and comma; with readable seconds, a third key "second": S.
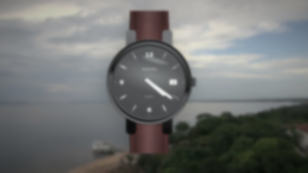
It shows {"hour": 4, "minute": 21}
